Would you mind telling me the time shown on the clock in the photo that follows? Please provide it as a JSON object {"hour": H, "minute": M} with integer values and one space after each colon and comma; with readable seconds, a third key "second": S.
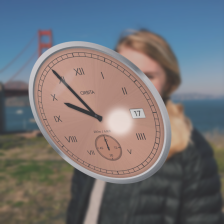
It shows {"hour": 9, "minute": 55}
